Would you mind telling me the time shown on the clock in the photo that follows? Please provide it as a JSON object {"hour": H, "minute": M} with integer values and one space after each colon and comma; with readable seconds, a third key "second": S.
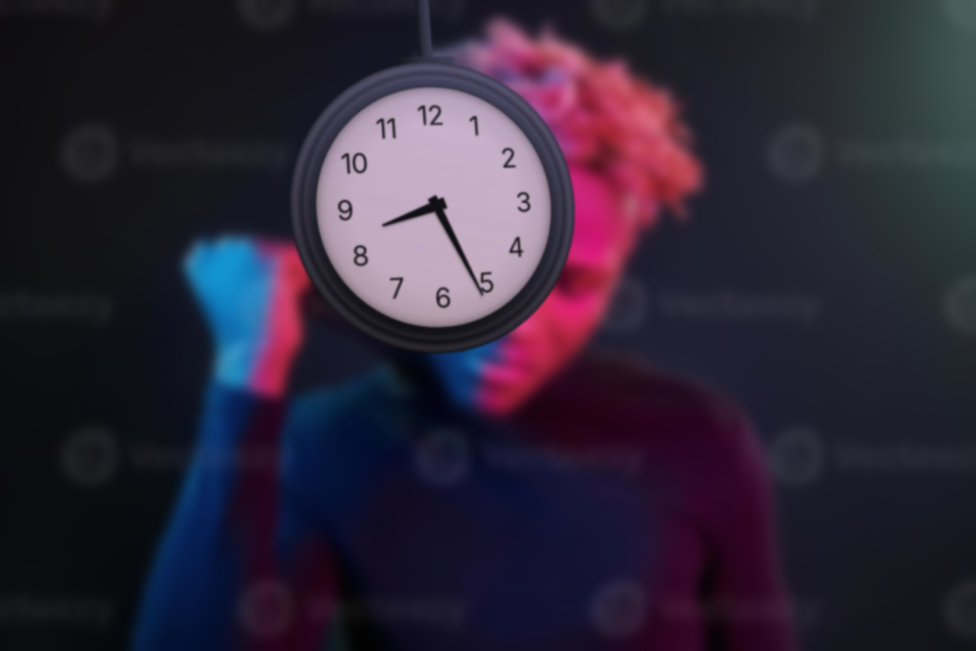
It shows {"hour": 8, "minute": 26}
